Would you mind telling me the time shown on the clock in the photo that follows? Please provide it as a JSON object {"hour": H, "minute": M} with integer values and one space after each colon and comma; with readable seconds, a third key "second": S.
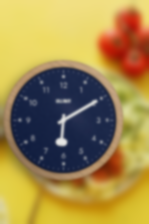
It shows {"hour": 6, "minute": 10}
